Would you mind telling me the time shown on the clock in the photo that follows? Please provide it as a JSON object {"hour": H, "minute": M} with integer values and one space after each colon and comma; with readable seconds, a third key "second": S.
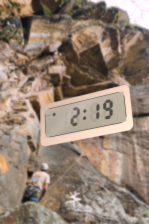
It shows {"hour": 2, "minute": 19}
